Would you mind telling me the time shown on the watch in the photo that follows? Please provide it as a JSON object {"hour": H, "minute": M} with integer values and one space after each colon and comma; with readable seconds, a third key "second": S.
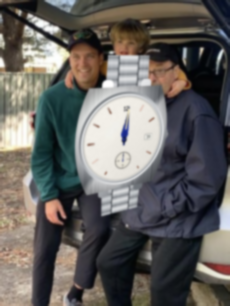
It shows {"hour": 12, "minute": 1}
